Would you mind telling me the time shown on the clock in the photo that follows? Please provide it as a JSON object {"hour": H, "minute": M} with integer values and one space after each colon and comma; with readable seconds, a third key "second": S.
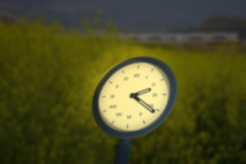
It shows {"hour": 2, "minute": 21}
